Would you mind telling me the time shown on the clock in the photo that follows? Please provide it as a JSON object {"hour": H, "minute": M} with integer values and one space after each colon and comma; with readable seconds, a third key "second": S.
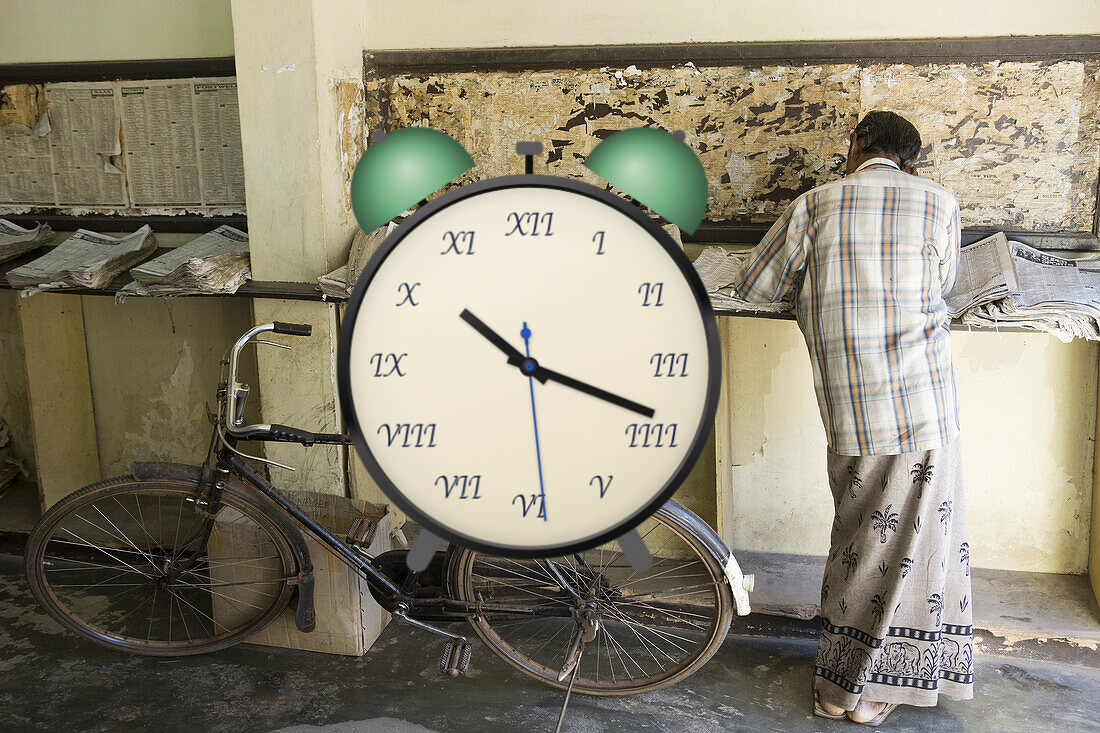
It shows {"hour": 10, "minute": 18, "second": 29}
